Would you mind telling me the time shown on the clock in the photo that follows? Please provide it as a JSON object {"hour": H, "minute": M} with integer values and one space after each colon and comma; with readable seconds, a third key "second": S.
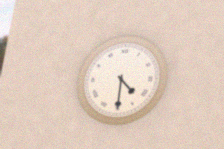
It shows {"hour": 4, "minute": 30}
